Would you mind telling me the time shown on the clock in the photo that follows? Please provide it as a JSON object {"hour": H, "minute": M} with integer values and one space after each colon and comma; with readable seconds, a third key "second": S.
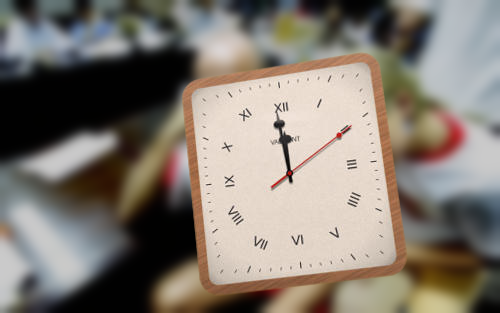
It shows {"hour": 11, "minute": 59, "second": 10}
